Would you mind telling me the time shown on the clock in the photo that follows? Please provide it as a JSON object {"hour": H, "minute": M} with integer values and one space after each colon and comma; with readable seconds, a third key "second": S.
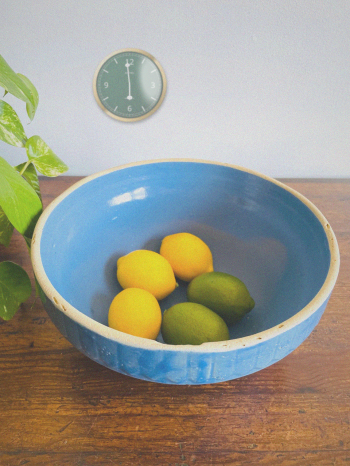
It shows {"hour": 5, "minute": 59}
